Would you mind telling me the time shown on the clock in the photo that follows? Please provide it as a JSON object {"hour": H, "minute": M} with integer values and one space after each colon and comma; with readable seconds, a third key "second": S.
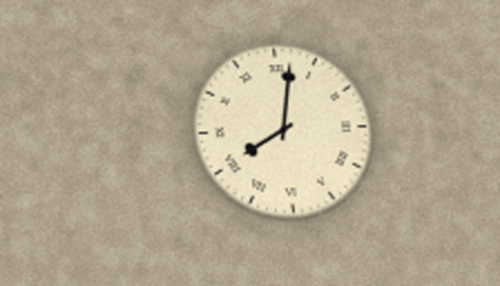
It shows {"hour": 8, "minute": 2}
